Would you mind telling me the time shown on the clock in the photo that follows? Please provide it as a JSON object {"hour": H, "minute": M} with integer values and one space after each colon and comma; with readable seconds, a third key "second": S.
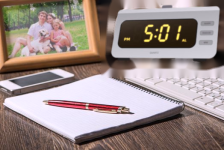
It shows {"hour": 5, "minute": 1}
